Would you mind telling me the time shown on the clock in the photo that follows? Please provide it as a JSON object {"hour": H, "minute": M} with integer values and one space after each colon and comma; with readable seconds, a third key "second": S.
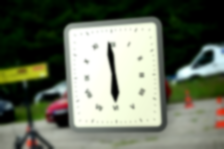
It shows {"hour": 5, "minute": 59}
